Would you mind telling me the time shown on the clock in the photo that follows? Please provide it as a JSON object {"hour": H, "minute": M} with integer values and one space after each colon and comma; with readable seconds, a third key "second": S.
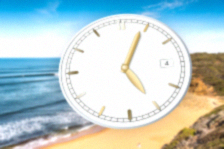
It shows {"hour": 5, "minute": 4}
